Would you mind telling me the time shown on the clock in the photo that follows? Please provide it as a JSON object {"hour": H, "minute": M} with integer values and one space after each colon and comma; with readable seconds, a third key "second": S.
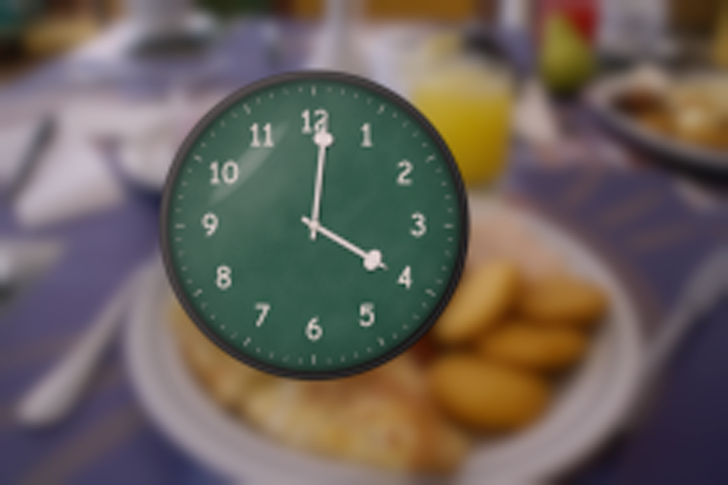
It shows {"hour": 4, "minute": 1}
